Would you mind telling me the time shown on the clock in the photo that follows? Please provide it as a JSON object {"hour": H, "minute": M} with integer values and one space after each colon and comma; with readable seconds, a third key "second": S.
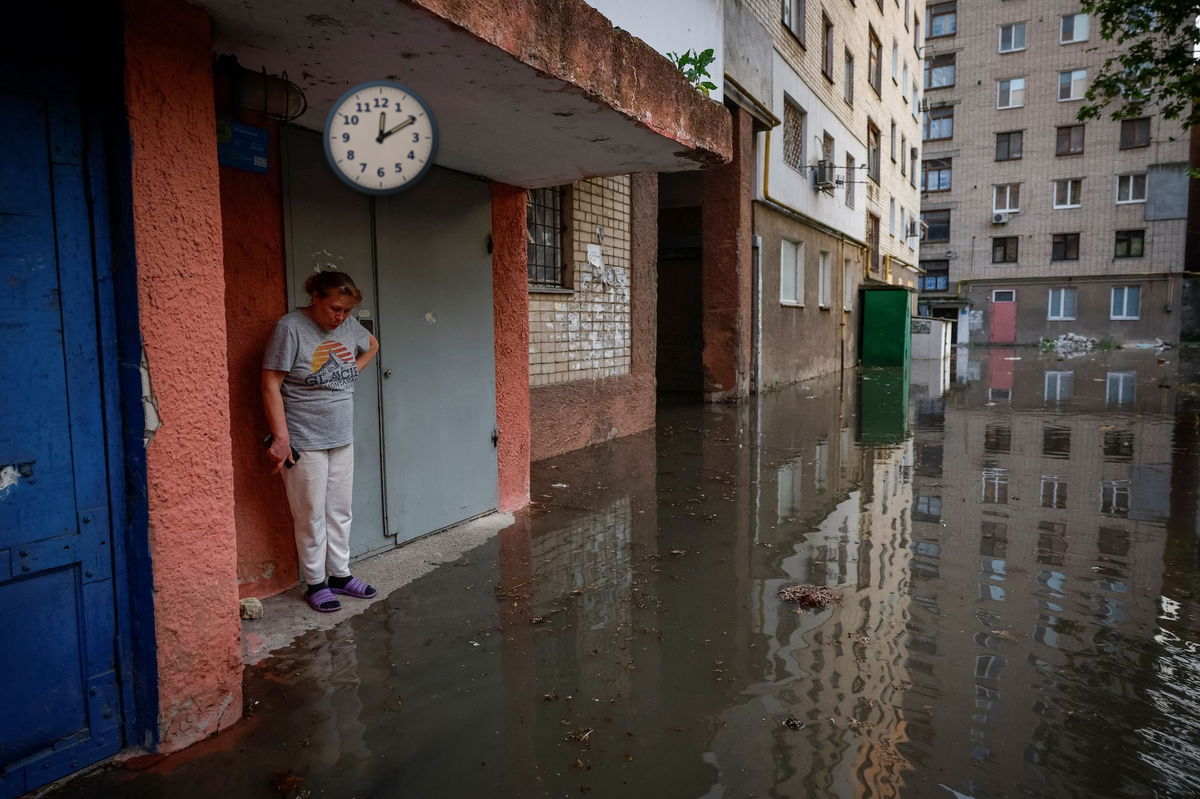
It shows {"hour": 12, "minute": 10}
